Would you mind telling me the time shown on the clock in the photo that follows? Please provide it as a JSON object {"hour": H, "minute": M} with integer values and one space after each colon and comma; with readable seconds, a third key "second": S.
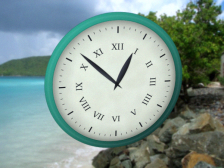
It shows {"hour": 12, "minute": 52}
